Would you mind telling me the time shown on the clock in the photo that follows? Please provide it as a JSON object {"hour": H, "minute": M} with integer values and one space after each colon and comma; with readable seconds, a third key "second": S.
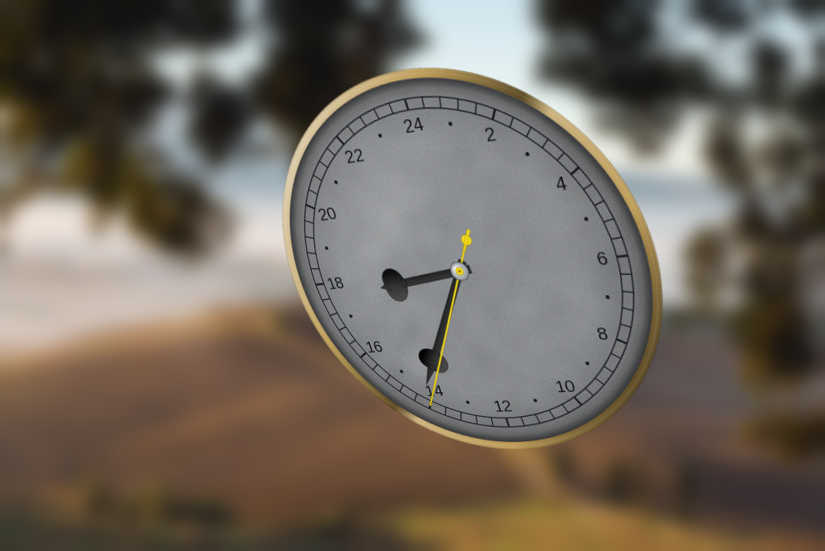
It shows {"hour": 17, "minute": 35, "second": 35}
